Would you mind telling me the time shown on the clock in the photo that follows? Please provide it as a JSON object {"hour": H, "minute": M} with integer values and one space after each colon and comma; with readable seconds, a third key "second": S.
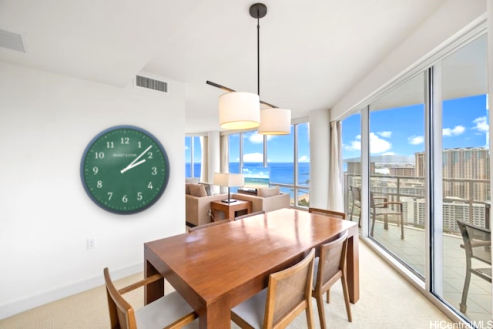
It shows {"hour": 2, "minute": 8}
